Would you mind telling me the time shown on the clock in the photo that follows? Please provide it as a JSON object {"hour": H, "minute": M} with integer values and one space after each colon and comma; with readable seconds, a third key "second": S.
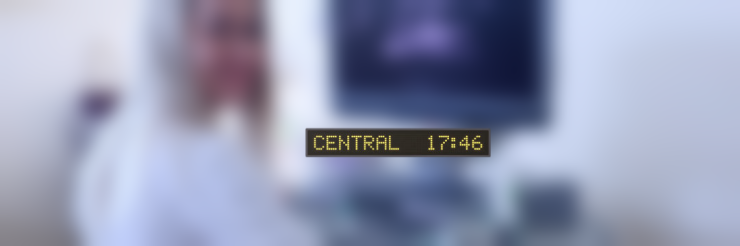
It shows {"hour": 17, "minute": 46}
